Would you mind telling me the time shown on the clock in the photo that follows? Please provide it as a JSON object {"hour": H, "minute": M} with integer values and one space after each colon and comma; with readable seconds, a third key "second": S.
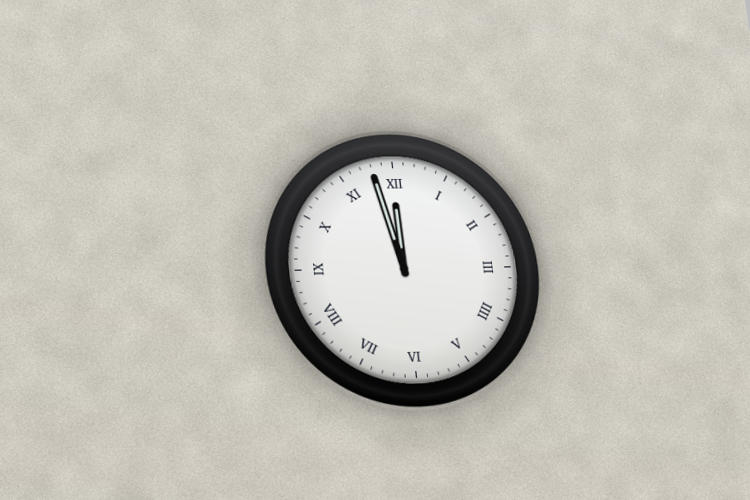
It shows {"hour": 11, "minute": 58}
